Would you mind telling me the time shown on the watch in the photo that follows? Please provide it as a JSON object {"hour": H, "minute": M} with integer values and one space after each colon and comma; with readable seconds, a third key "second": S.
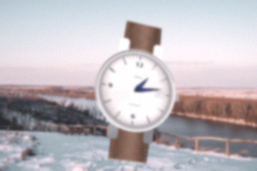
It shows {"hour": 1, "minute": 13}
